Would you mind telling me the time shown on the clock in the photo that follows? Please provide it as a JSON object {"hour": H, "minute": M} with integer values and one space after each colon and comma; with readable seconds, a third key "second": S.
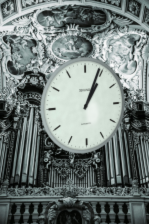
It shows {"hour": 1, "minute": 4}
